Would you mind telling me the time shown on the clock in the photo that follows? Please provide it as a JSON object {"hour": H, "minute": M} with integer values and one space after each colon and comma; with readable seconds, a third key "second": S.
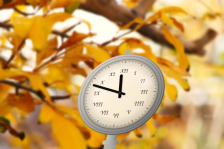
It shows {"hour": 11, "minute": 48}
